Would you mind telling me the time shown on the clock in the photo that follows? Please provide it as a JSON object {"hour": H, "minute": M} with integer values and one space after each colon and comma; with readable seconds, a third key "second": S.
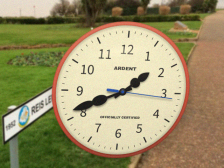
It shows {"hour": 1, "minute": 41, "second": 16}
